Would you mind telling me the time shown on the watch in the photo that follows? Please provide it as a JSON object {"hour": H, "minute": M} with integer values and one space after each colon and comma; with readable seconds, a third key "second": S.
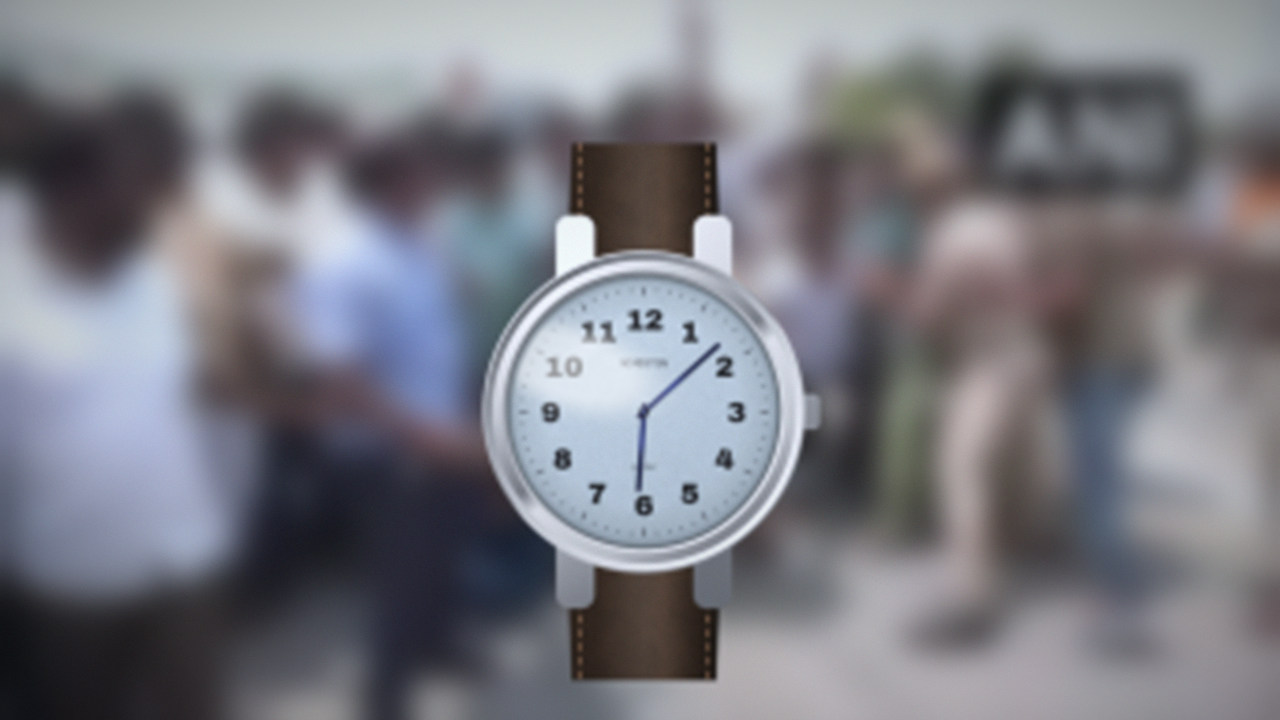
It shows {"hour": 6, "minute": 8}
